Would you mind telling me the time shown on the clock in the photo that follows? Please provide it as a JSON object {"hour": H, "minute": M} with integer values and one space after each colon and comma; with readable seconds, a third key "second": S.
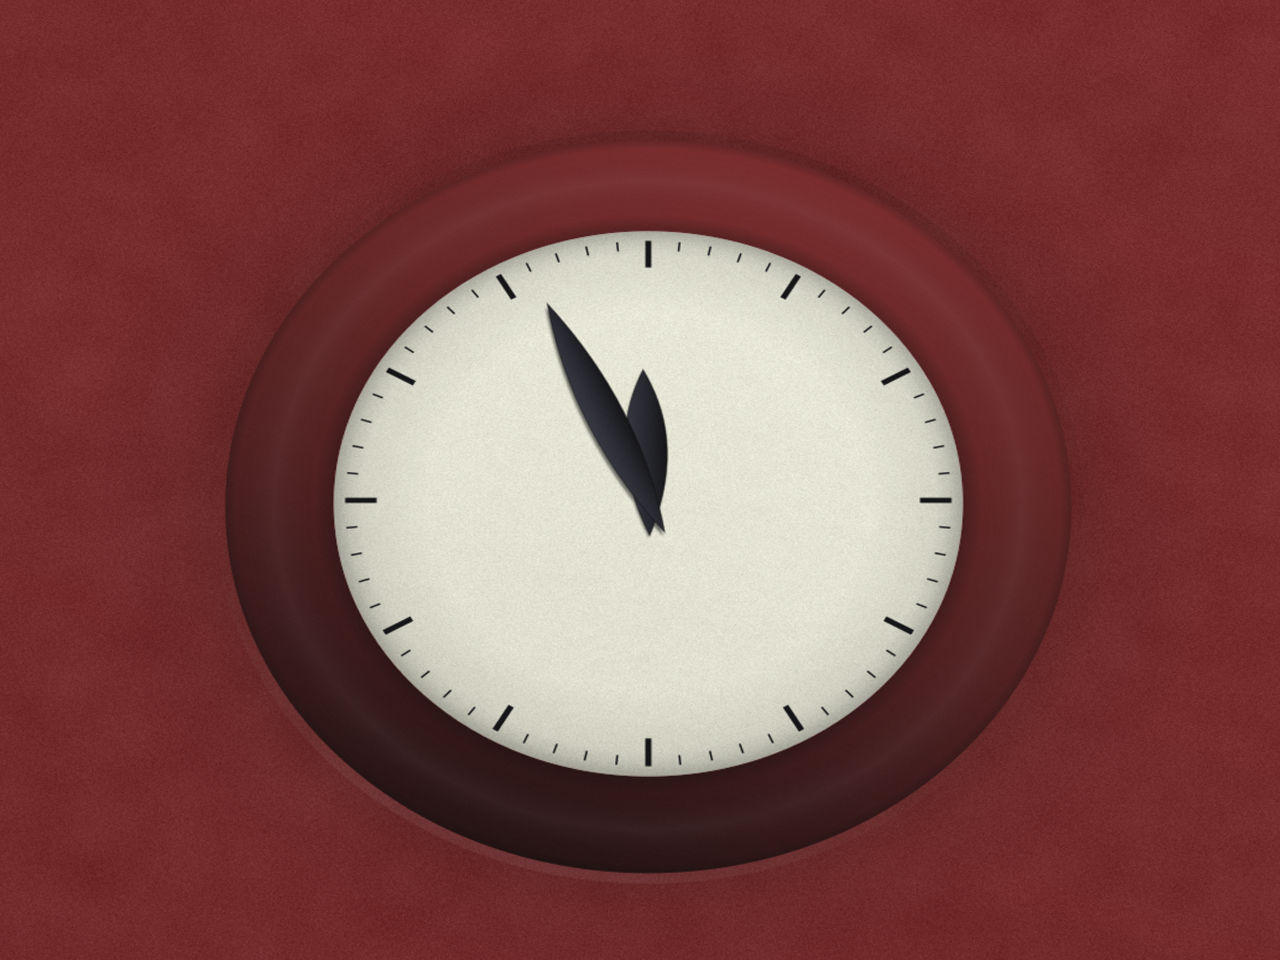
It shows {"hour": 11, "minute": 56}
